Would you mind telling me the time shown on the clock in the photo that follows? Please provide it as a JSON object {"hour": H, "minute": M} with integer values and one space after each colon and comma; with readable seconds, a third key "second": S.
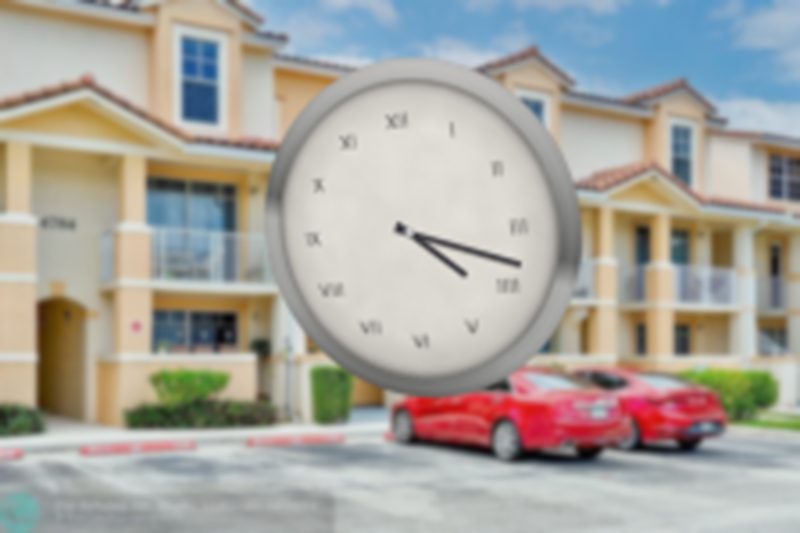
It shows {"hour": 4, "minute": 18}
